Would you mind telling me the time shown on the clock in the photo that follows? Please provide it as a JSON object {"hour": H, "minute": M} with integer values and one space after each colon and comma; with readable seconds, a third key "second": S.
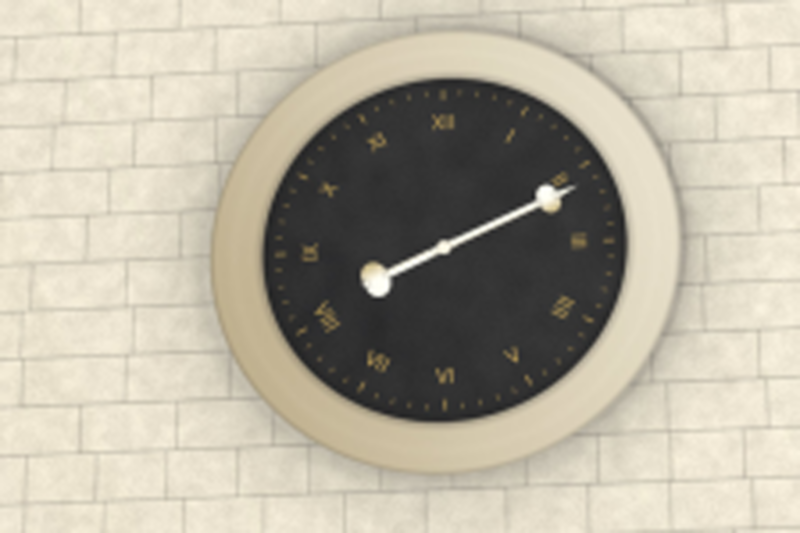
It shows {"hour": 8, "minute": 11}
